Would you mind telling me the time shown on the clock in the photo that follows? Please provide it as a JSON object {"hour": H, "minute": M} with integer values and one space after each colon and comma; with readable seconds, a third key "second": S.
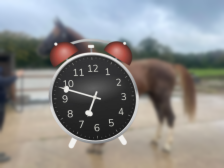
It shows {"hour": 6, "minute": 48}
